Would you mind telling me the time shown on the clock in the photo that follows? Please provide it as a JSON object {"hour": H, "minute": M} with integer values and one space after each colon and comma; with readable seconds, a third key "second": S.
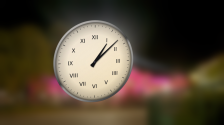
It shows {"hour": 1, "minute": 8}
